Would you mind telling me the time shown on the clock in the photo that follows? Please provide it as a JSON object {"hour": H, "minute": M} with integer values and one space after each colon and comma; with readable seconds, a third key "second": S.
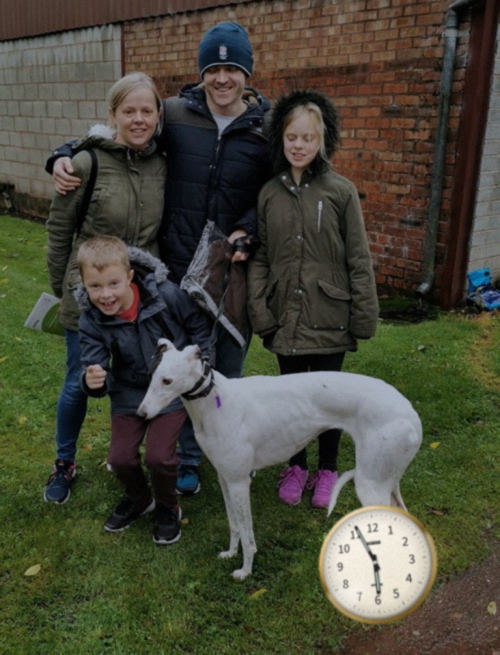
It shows {"hour": 5, "minute": 56}
